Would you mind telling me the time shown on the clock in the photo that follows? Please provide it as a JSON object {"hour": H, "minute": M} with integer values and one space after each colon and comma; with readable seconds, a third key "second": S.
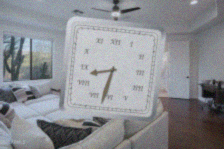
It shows {"hour": 8, "minute": 32}
